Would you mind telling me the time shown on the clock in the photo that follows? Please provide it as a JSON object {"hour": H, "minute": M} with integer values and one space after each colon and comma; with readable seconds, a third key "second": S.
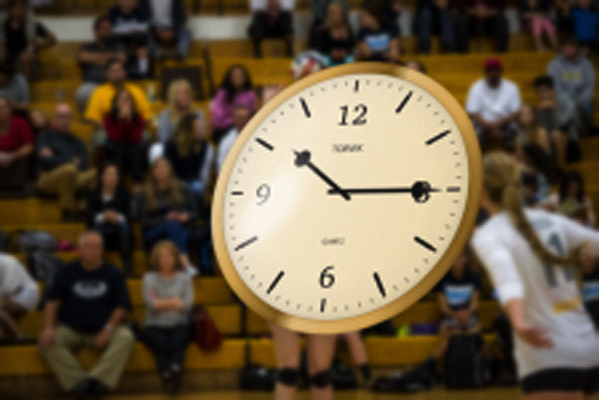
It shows {"hour": 10, "minute": 15}
